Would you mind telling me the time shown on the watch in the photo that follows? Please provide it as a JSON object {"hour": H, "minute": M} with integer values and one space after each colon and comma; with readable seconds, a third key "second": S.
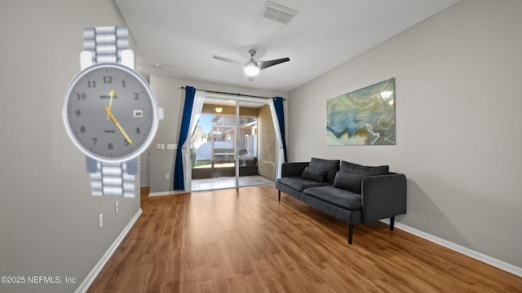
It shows {"hour": 12, "minute": 24}
